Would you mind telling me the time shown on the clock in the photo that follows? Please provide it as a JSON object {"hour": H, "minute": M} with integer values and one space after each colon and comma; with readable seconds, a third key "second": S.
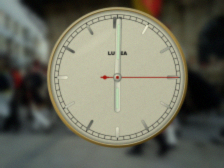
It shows {"hour": 6, "minute": 0, "second": 15}
